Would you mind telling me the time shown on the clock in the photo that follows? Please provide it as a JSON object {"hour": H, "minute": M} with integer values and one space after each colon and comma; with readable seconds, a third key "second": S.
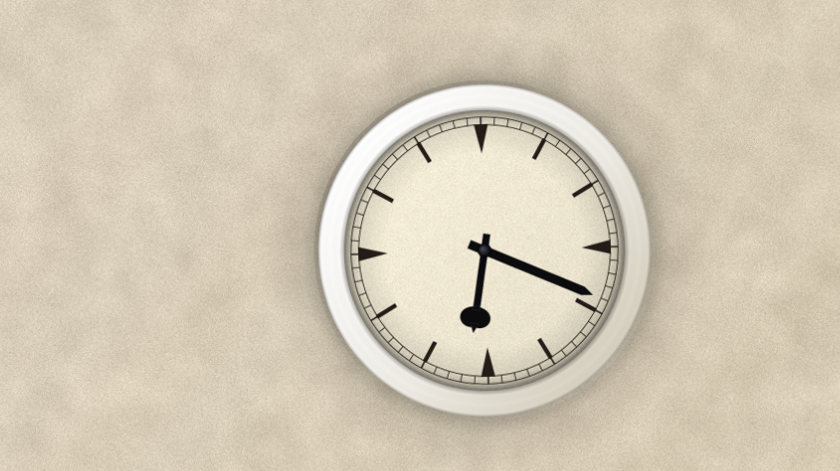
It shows {"hour": 6, "minute": 19}
